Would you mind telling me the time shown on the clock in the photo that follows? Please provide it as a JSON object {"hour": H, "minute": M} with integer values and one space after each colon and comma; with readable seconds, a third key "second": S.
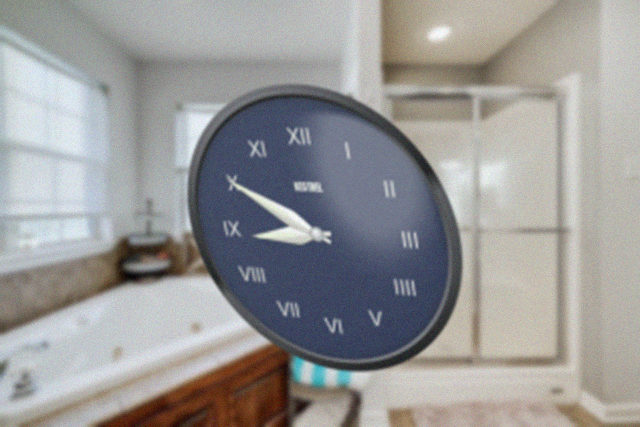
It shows {"hour": 8, "minute": 50}
